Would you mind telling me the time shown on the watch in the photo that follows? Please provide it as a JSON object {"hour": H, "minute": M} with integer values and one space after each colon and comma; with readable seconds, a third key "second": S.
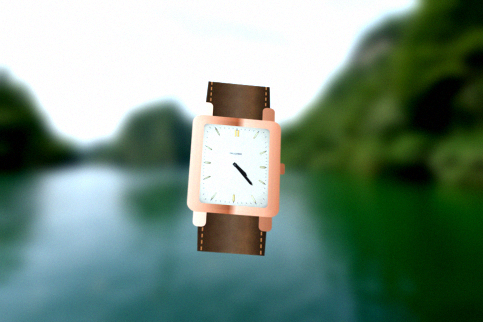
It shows {"hour": 4, "minute": 23}
